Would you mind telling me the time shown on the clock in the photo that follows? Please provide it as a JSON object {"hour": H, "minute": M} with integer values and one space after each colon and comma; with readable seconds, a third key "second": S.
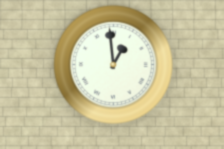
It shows {"hour": 12, "minute": 59}
